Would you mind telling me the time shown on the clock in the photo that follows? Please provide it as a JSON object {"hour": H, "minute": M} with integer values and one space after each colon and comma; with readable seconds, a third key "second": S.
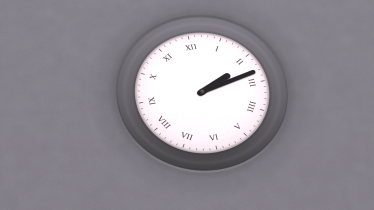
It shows {"hour": 2, "minute": 13}
